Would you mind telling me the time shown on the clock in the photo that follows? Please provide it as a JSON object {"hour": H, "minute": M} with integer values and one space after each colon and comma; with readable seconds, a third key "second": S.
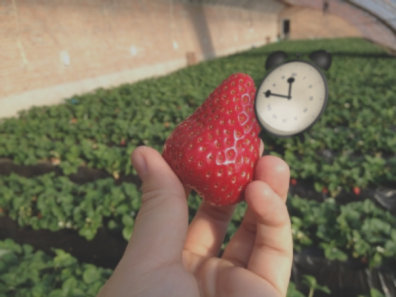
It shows {"hour": 11, "minute": 46}
